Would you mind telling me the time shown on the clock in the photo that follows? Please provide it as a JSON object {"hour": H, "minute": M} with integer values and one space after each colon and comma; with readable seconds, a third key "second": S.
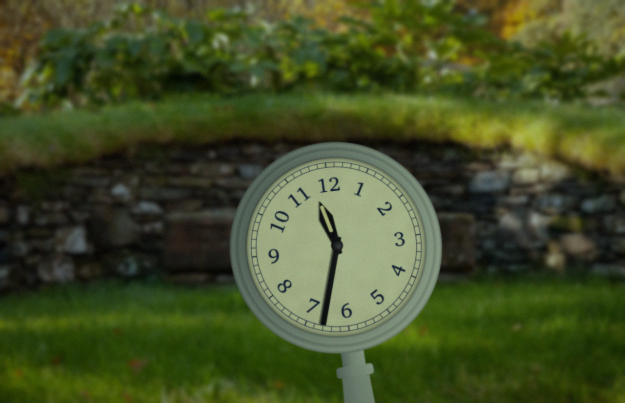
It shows {"hour": 11, "minute": 33}
